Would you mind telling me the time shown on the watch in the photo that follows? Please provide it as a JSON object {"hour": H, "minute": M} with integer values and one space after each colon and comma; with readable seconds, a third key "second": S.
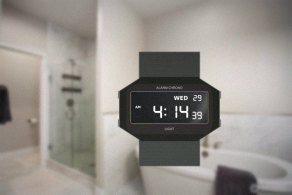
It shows {"hour": 4, "minute": 14, "second": 39}
